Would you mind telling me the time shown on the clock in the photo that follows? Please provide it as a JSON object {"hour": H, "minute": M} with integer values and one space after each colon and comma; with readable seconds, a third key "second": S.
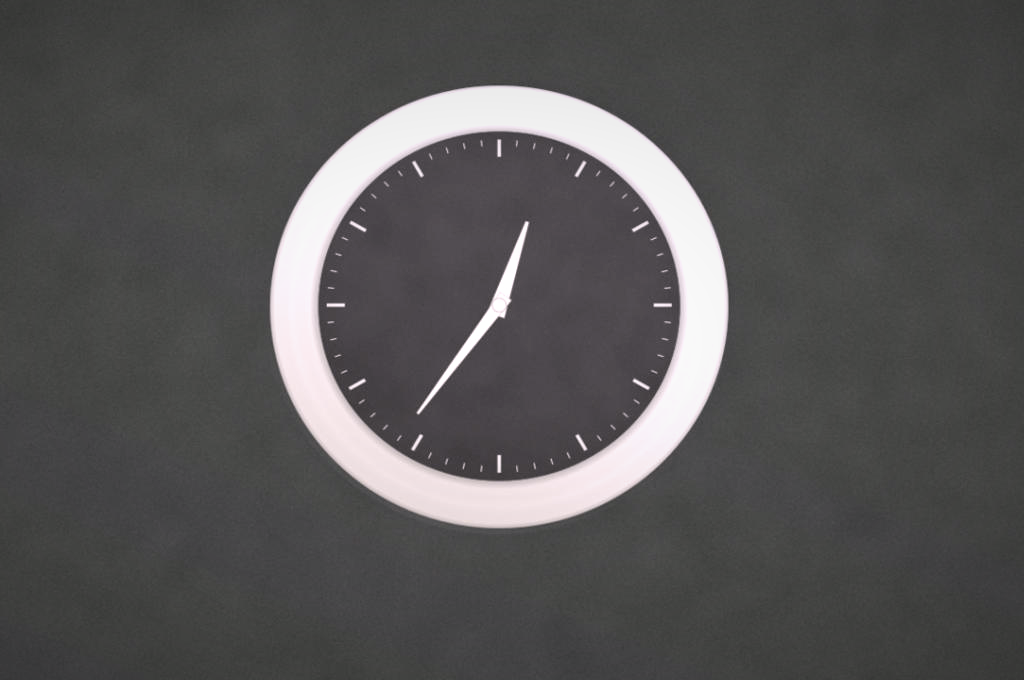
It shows {"hour": 12, "minute": 36}
